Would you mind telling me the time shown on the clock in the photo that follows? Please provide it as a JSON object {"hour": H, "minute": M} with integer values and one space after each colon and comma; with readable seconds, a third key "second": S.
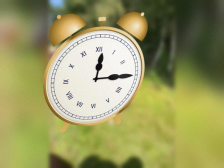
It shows {"hour": 12, "minute": 15}
